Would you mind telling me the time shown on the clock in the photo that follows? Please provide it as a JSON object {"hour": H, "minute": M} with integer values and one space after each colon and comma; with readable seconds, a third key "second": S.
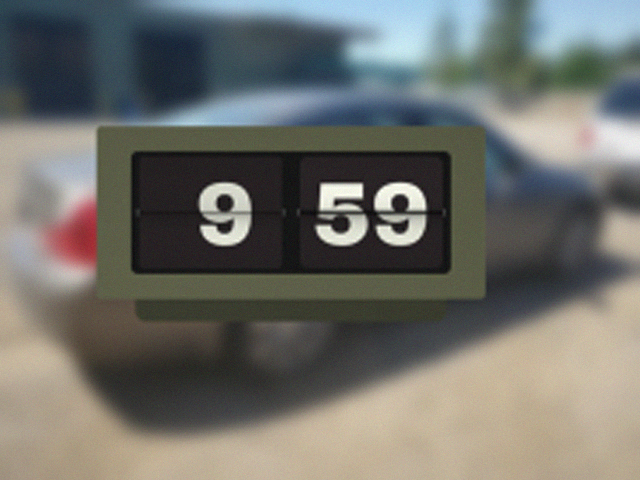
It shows {"hour": 9, "minute": 59}
